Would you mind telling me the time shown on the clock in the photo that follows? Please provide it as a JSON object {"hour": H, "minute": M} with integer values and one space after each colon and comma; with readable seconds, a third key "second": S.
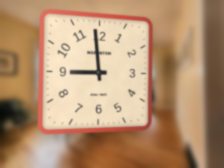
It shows {"hour": 8, "minute": 59}
